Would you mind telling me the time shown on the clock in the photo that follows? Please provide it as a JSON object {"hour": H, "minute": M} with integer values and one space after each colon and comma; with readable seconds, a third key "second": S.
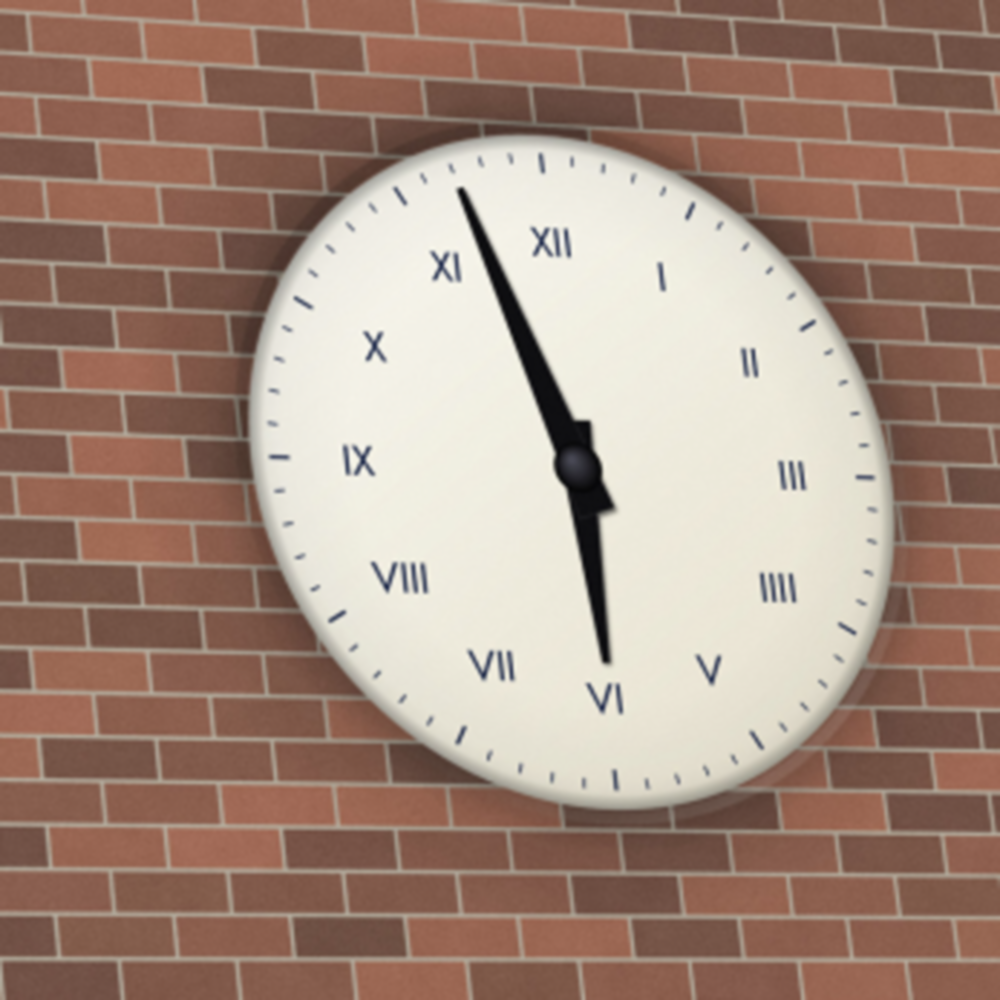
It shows {"hour": 5, "minute": 57}
